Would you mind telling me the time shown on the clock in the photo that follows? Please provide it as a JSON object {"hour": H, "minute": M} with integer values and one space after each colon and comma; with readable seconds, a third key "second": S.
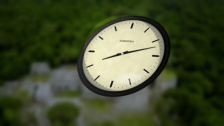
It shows {"hour": 8, "minute": 12}
